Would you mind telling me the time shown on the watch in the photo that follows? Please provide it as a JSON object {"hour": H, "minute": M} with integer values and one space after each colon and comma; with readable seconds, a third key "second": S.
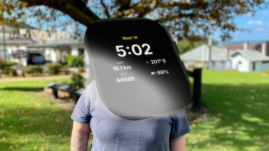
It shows {"hour": 5, "minute": 2}
